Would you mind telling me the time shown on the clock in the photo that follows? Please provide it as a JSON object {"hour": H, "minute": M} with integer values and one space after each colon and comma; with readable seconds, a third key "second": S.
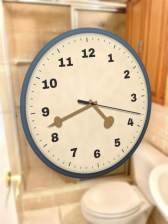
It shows {"hour": 4, "minute": 42, "second": 18}
